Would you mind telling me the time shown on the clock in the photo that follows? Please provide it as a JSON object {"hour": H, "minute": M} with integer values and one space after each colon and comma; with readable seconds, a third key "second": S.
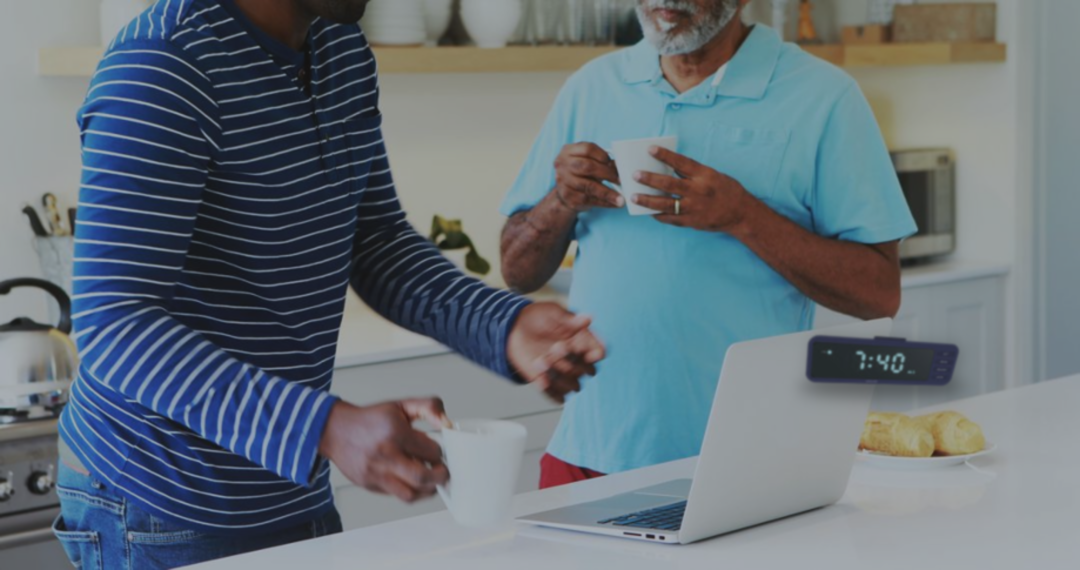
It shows {"hour": 7, "minute": 40}
